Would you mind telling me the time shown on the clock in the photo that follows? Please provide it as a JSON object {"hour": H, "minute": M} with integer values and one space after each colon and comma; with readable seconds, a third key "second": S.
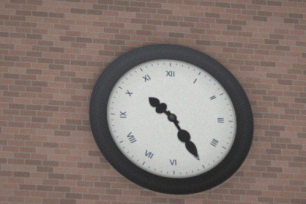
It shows {"hour": 10, "minute": 25}
